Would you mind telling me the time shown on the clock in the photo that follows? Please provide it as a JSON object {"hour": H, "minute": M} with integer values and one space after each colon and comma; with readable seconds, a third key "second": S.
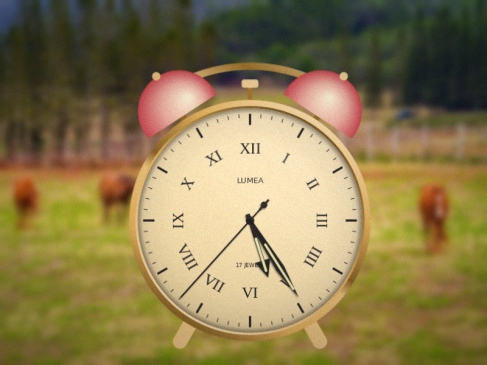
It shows {"hour": 5, "minute": 24, "second": 37}
